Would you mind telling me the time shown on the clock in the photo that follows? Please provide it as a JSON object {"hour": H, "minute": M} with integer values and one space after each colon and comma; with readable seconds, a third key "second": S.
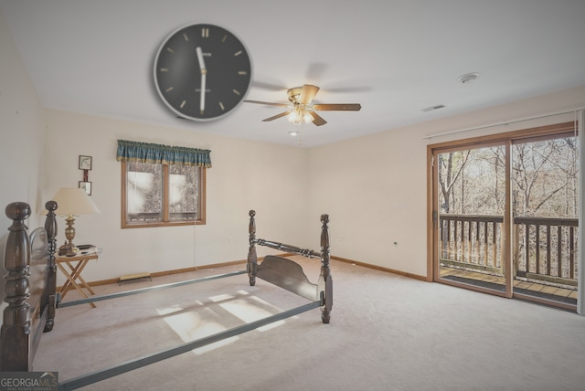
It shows {"hour": 11, "minute": 30}
